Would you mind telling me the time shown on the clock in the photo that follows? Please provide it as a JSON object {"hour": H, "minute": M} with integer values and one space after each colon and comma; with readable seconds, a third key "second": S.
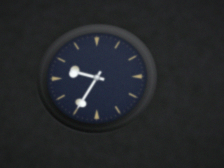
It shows {"hour": 9, "minute": 35}
